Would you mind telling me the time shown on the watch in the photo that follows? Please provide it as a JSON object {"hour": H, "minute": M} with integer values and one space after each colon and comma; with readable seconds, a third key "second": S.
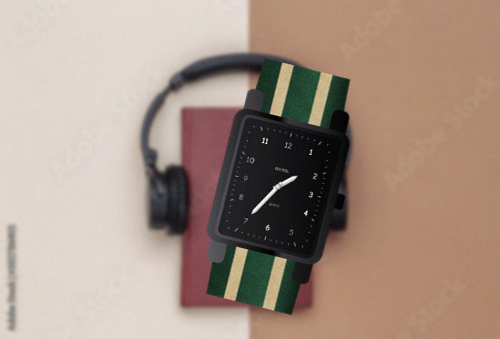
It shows {"hour": 1, "minute": 35}
